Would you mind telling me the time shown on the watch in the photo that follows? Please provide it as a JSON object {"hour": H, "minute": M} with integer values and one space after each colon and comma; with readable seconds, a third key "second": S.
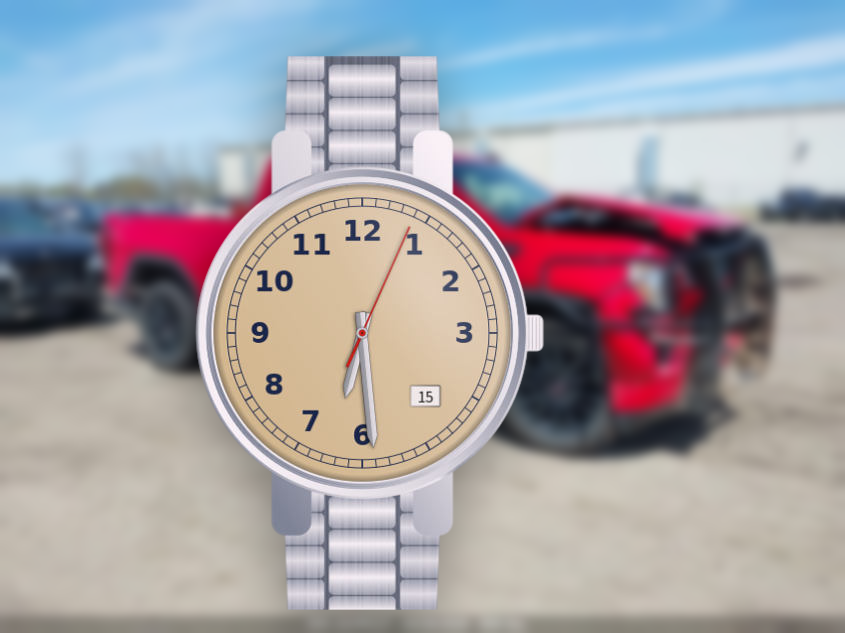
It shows {"hour": 6, "minute": 29, "second": 4}
